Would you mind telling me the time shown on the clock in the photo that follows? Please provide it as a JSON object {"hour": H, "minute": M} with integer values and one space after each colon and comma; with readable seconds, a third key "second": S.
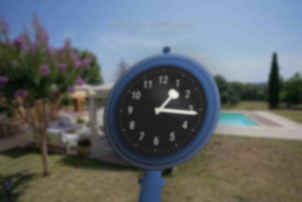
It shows {"hour": 1, "minute": 16}
